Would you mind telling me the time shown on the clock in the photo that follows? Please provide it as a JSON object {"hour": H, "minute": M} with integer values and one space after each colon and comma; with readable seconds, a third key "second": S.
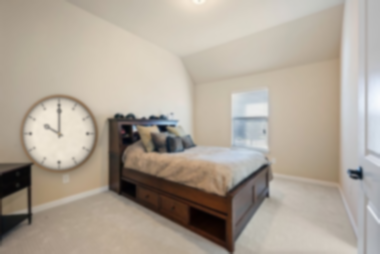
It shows {"hour": 10, "minute": 0}
